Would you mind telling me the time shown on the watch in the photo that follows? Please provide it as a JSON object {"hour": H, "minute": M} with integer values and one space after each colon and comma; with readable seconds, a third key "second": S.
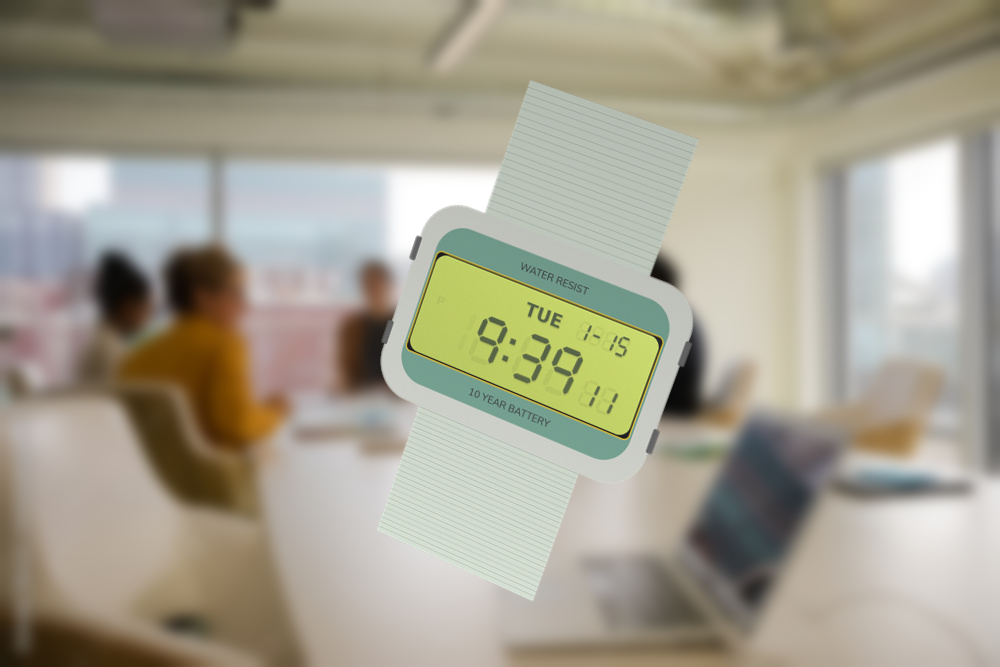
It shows {"hour": 9, "minute": 39, "second": 11}
